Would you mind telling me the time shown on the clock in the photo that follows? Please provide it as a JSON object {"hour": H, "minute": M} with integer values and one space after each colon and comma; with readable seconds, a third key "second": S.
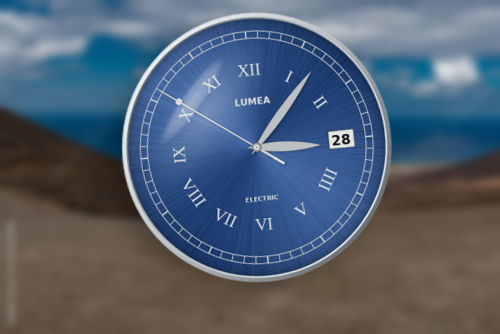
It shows {"hour": 3, "minute": 6, "second": 51}
